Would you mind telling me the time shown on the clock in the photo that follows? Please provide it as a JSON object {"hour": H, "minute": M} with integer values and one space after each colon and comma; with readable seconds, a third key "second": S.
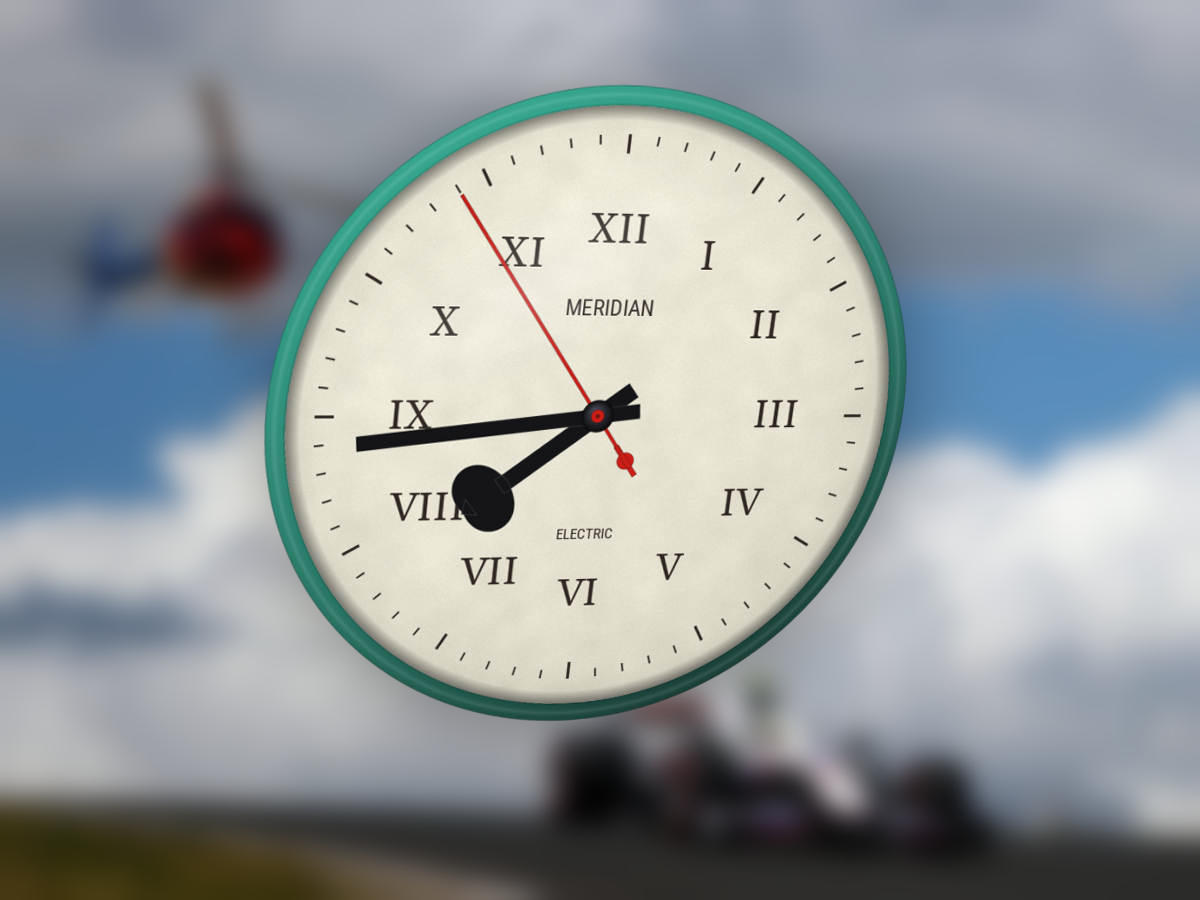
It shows {"hour": 7, "minute": 43, "second": 54}
